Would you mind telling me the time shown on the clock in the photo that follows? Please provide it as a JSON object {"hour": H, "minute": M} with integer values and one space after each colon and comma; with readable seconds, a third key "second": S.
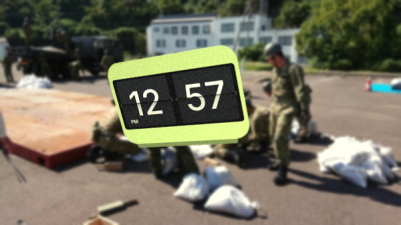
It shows {"hour": 12, "minute": 57}
